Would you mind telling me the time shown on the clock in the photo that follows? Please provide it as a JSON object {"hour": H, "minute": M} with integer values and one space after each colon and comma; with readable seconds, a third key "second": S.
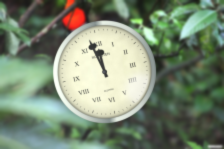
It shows {"hour": 11, "minute": 58}
